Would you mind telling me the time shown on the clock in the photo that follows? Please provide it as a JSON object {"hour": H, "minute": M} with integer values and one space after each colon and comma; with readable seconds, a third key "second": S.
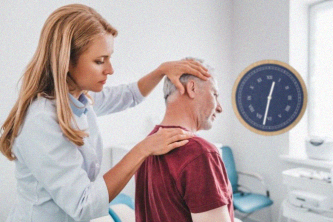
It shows {"hour": 12, "minute": 32}
